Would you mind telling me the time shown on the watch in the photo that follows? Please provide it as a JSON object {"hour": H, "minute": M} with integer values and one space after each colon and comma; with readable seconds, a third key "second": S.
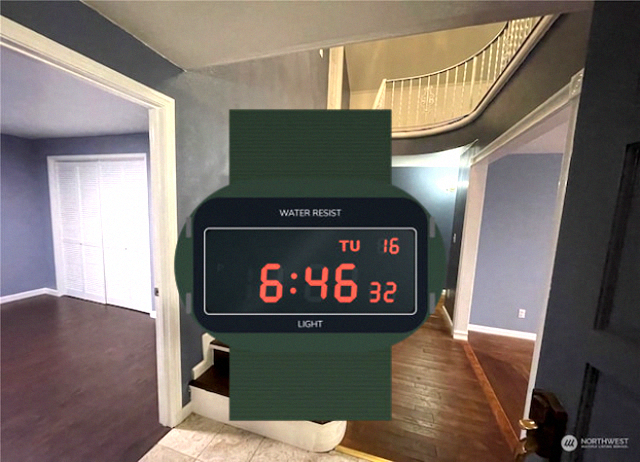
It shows {"hour": 6, "minute": 46, "second": 32}
